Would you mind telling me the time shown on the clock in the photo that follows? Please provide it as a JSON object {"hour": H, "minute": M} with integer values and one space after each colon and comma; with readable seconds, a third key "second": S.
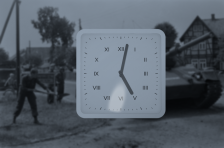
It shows {"hour": 5, "minute": 2}
